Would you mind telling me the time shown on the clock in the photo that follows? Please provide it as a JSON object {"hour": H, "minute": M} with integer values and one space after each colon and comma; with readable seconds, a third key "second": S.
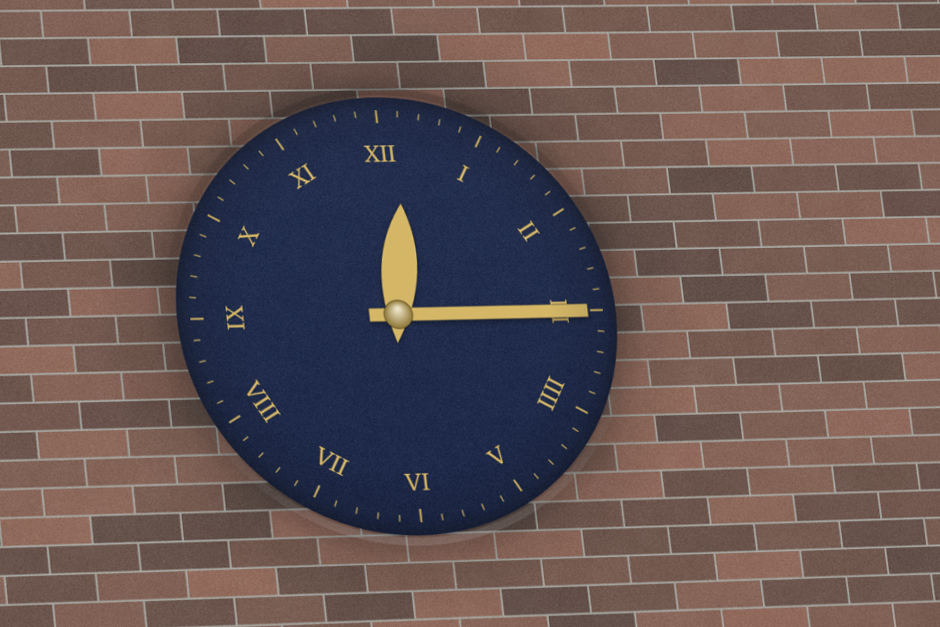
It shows {"hour": 12, "minute": 15}
